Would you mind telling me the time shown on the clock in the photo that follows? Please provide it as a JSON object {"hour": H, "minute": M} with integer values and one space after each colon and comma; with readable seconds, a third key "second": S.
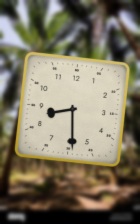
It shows {"hour": 8, "minute": 29}
